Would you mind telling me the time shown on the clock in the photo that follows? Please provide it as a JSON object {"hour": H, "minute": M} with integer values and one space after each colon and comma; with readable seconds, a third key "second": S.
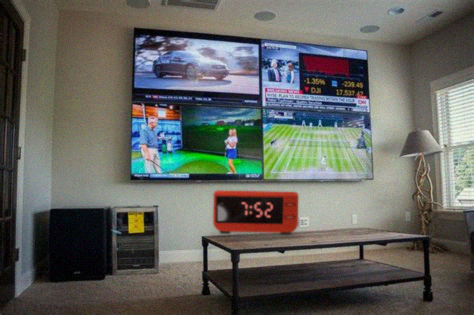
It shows {"hour": 7, "minute": 52}
